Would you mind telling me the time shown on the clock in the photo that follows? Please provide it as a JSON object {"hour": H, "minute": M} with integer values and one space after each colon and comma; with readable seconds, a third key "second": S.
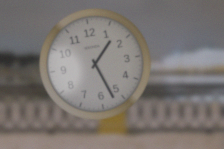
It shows {"hour": 1, "minute": 27}
